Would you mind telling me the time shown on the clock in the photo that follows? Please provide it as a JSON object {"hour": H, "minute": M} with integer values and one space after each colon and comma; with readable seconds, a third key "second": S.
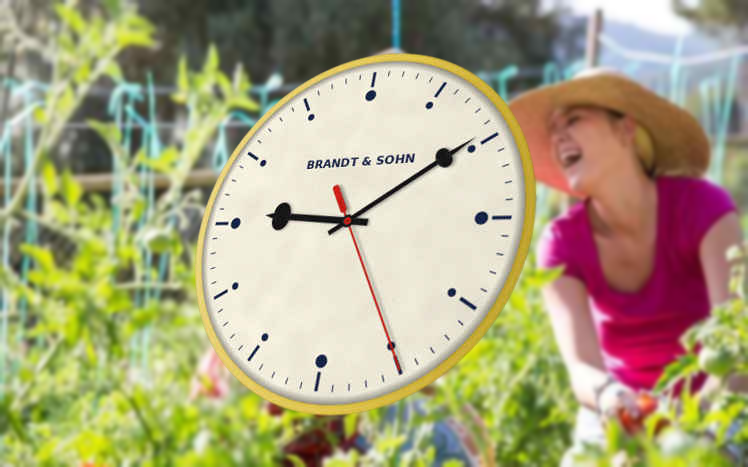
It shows {"hour": 9, "minute": 9, "second": 25}
